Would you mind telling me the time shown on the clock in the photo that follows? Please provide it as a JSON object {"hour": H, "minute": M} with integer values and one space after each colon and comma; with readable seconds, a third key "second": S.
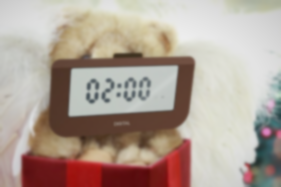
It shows {"hour": 2, "minute": 0}
